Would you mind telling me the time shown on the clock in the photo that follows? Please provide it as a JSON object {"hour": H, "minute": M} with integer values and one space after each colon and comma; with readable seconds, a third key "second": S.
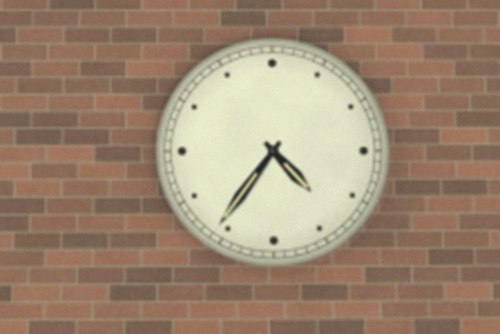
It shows {"hour": 4, "minute": 36}
